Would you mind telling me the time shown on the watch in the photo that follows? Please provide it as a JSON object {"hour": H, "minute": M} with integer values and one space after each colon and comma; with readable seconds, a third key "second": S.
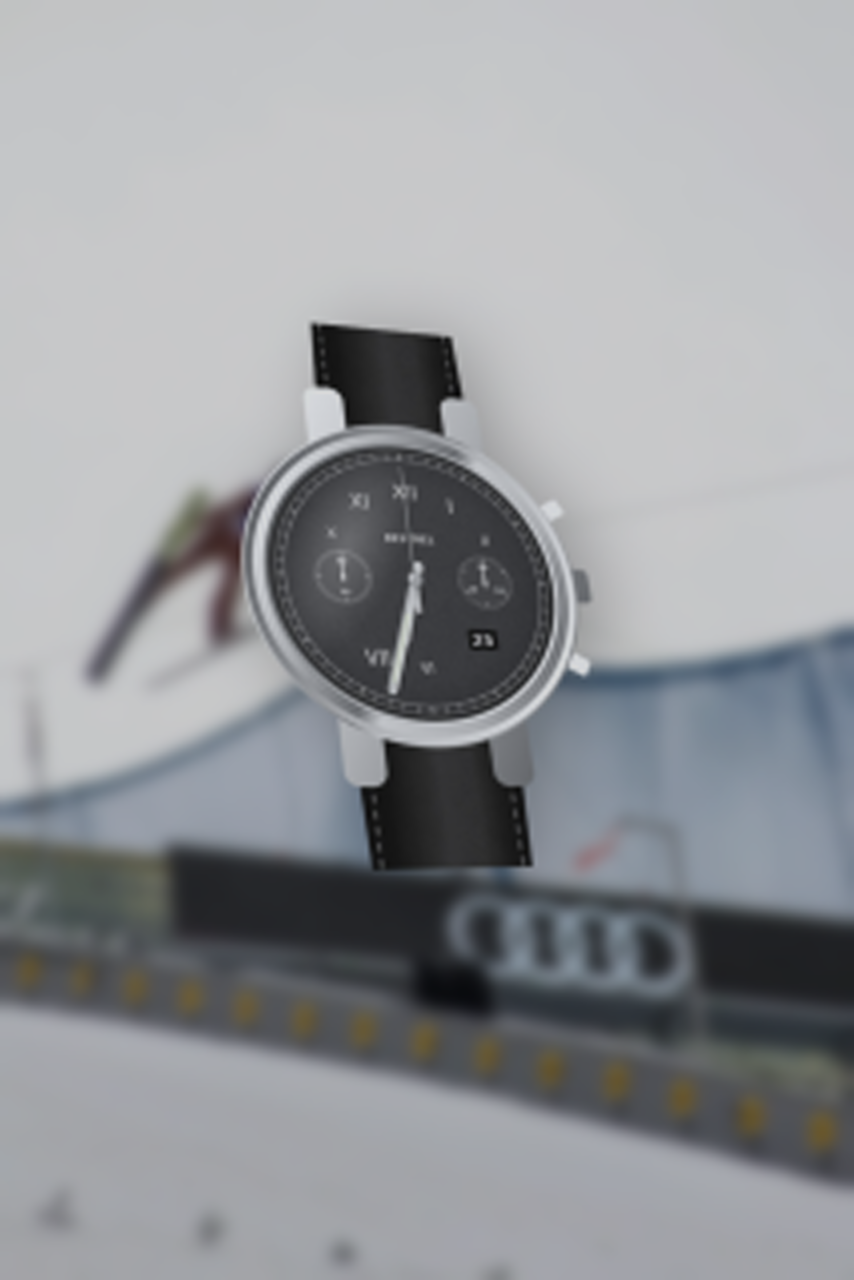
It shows {"hour": 6, "minute": 33}
